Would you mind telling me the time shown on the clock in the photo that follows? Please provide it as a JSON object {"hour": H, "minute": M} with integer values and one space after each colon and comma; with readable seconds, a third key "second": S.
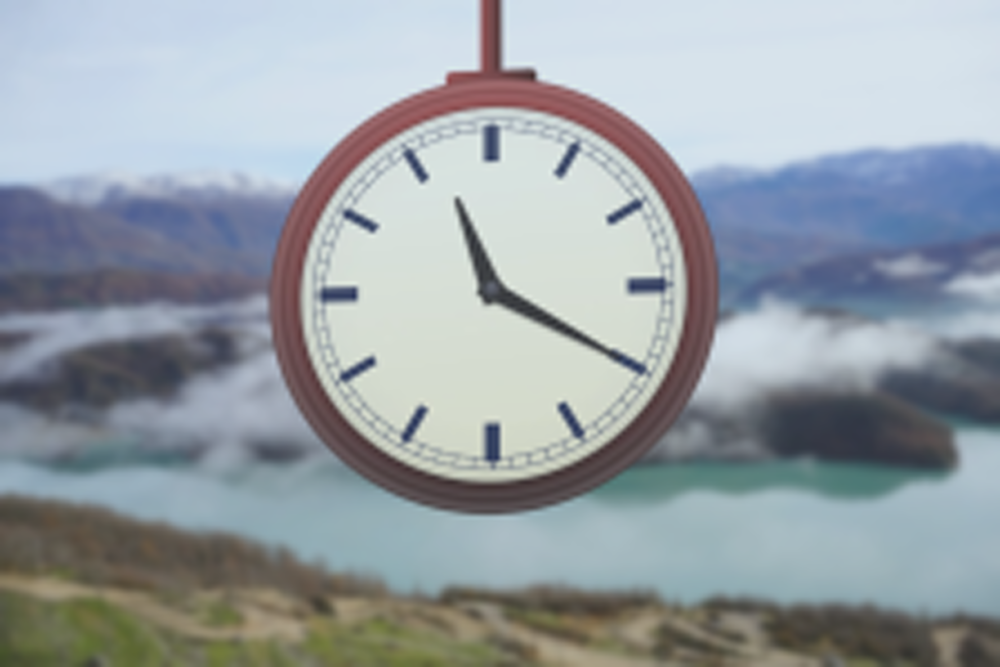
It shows {"hour": 11, "minute": 20}
